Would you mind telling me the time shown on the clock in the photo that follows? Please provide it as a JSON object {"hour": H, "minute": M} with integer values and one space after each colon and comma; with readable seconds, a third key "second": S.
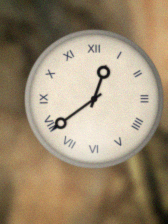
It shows {"hour": 12, "minute": 39}
